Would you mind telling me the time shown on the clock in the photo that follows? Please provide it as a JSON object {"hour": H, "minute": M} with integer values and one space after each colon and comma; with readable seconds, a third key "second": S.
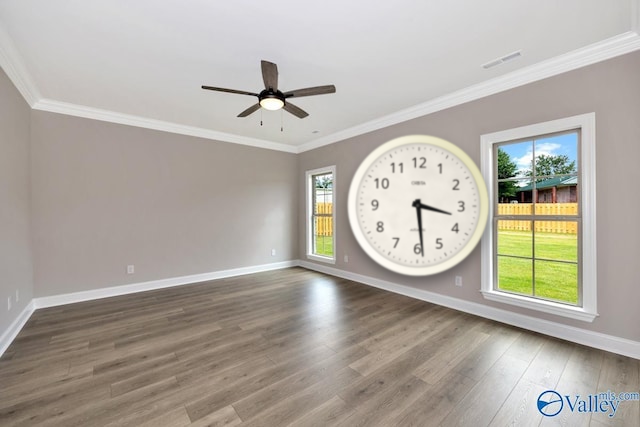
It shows {"hour": 3, "minute": 29}
